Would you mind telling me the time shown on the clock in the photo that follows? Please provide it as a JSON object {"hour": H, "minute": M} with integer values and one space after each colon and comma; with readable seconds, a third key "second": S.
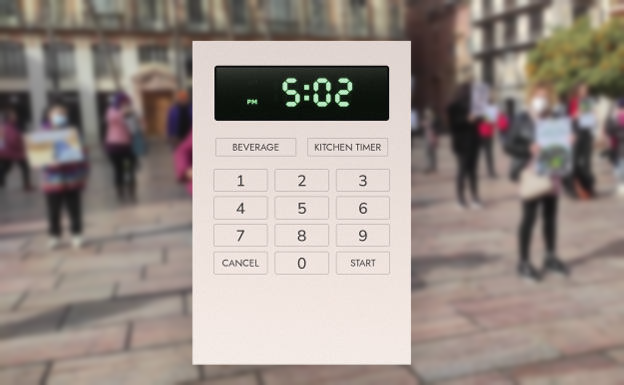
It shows {"hour": 5, "minute": 2}
